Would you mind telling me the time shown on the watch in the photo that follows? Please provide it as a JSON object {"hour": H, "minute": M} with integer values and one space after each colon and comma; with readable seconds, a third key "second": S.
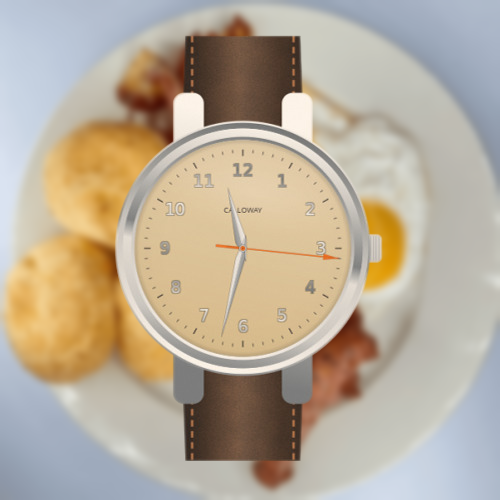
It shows {"hour": 11, "minute": 32, "second": 16}
